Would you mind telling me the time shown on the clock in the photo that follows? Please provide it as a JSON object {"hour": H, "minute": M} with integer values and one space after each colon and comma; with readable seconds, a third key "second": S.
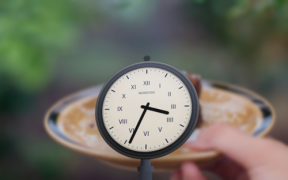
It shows {"hour": 3, "minute": 34}
